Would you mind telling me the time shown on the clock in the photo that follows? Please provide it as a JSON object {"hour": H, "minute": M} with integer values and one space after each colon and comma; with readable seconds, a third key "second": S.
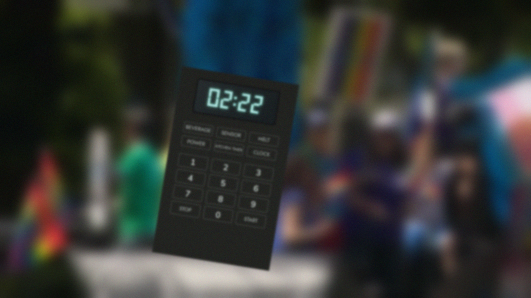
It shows {"hour": 2, "minute": 22}
